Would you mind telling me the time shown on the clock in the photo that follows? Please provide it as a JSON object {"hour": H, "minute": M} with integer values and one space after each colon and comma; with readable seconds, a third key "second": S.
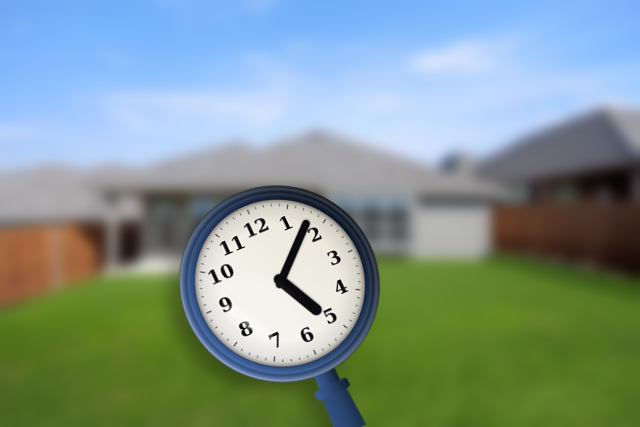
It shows {"hour": 5, "minute": 8}
